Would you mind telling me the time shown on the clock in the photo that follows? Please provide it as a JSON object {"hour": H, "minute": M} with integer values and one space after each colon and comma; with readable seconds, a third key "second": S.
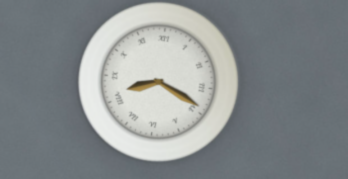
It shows {"hour": 8, "minute": 19}
